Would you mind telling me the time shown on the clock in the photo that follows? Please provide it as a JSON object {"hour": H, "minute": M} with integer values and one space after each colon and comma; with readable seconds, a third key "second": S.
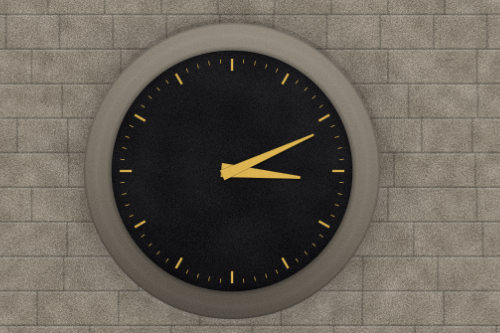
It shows {"hour": 3, "minute": 11}
